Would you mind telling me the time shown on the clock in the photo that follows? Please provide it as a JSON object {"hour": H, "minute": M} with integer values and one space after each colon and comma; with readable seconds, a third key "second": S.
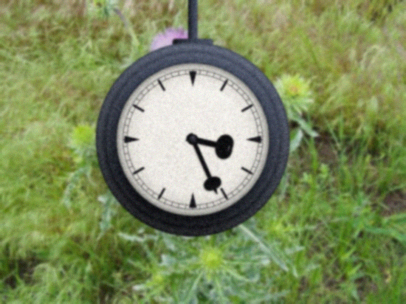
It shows {"hour": 3, "minute": 26}
